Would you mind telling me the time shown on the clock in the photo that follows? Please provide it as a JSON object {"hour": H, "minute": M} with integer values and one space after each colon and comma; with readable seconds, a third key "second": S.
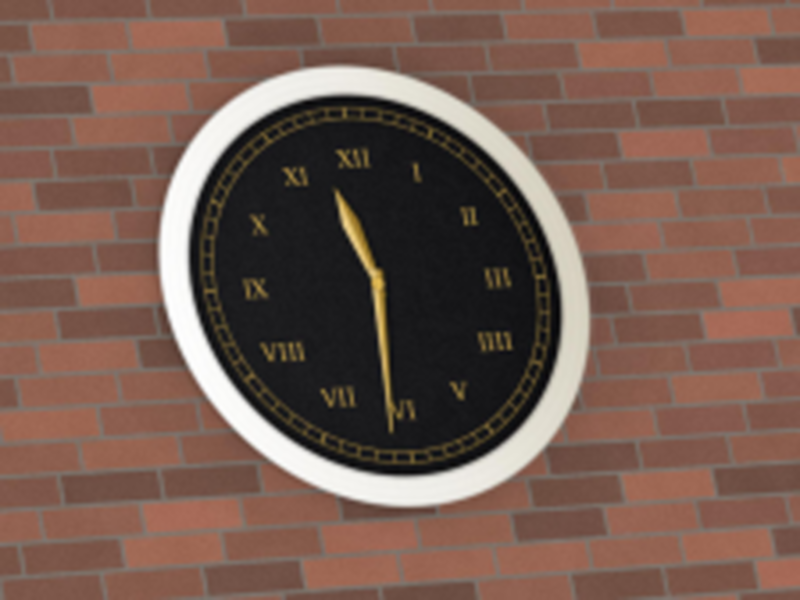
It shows {"hour": 11, "minute": 31}
